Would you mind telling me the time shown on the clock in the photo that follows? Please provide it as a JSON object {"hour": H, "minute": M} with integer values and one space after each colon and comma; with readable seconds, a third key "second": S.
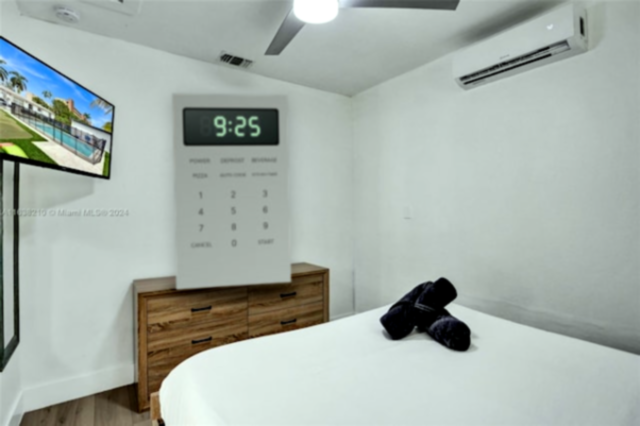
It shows {"hour": 9, "minute": 25}
